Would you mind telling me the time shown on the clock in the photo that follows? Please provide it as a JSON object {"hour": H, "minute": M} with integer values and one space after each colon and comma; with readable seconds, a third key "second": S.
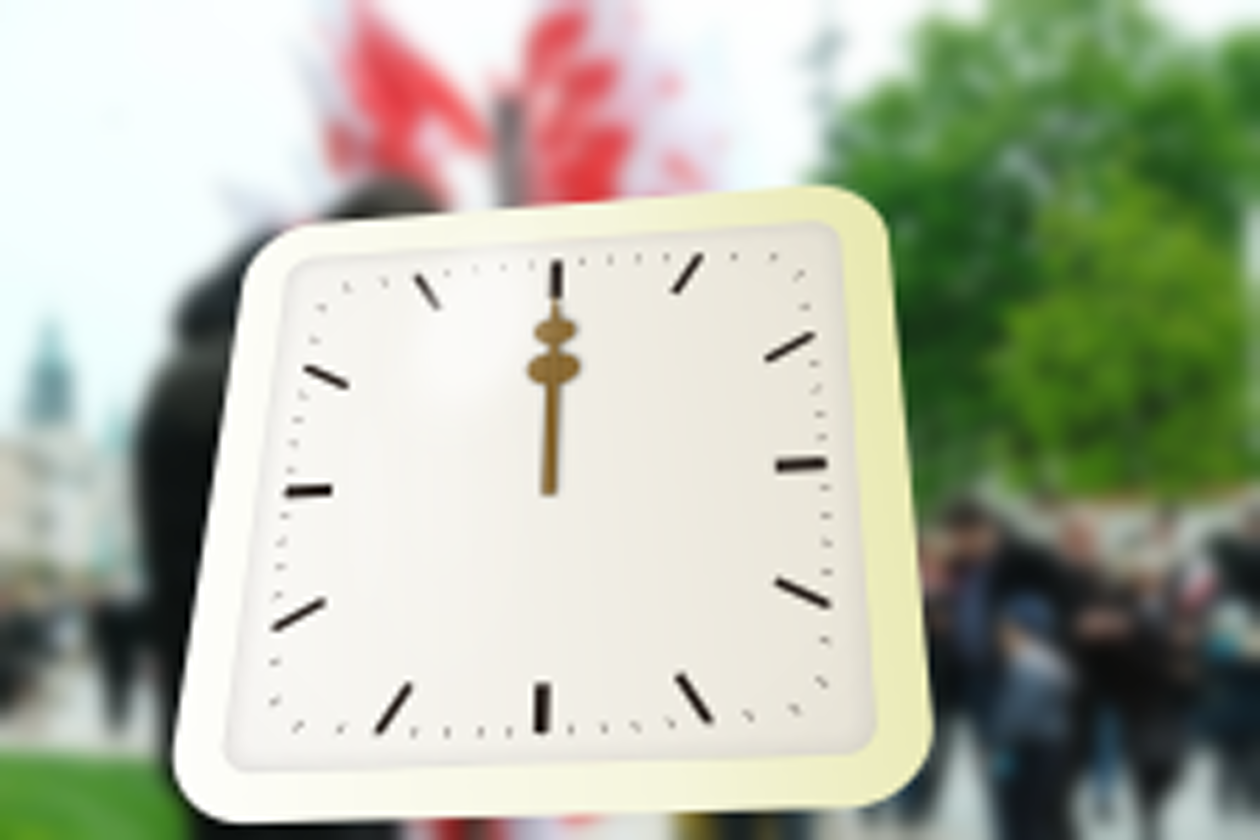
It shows {"hour": 12, "minute": 0}
